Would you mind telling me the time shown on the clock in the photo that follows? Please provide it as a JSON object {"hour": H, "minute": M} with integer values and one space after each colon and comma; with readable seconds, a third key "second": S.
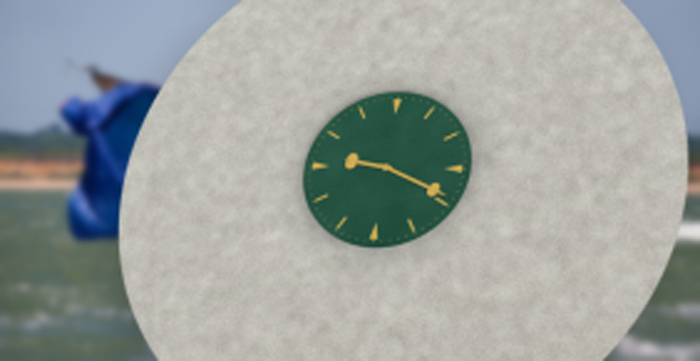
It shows {"hour": 9, "minute": 19}
